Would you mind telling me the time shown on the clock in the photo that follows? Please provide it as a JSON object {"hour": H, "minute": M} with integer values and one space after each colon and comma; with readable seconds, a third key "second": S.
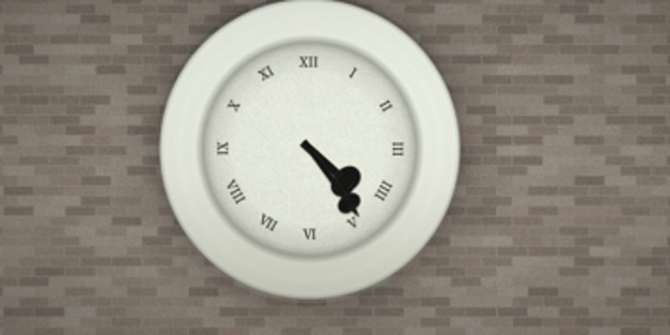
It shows {"hour": 4, "minute": 24}
